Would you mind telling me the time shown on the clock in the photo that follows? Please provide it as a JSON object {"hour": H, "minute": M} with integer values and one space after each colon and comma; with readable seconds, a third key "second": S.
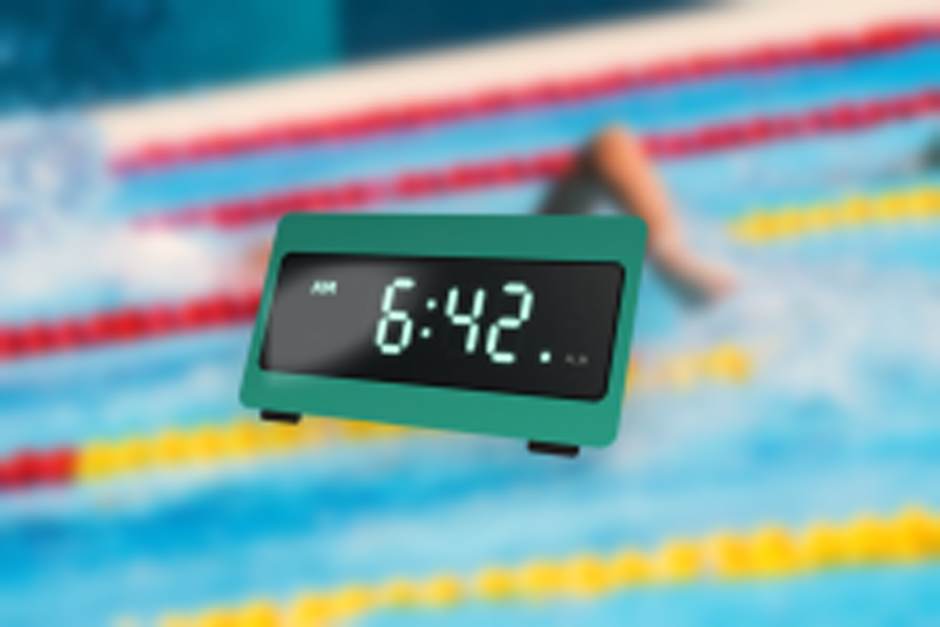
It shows {"hour": 6, "minute": 42}
